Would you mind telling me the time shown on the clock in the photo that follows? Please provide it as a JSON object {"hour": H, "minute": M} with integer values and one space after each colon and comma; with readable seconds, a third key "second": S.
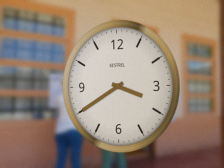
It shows {"hour": 3, "minute": 40}
